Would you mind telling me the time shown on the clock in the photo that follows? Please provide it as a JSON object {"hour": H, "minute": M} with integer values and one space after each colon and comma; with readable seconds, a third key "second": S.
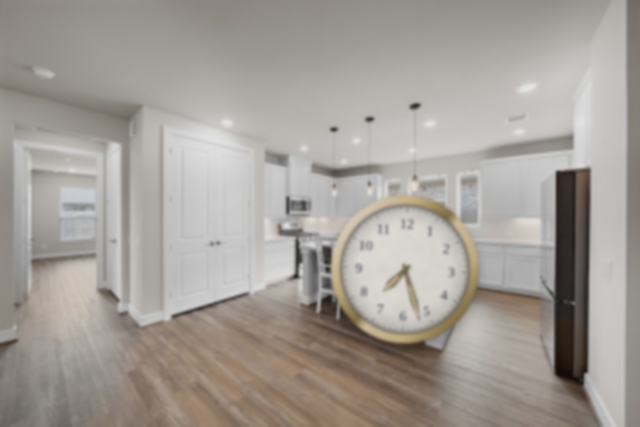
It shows {"hour": 7, "minute": 27}
